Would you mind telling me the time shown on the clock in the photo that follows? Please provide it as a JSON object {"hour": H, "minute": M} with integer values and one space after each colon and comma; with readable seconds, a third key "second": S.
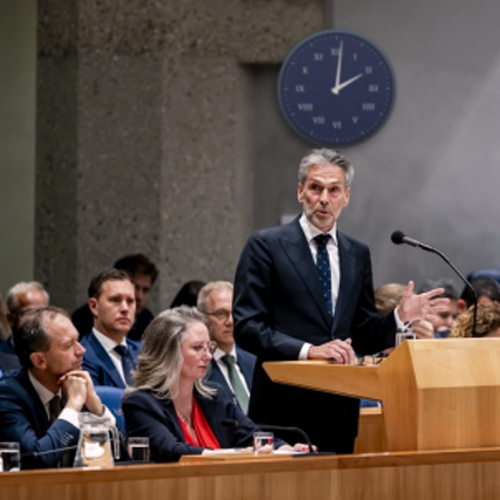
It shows {"hour": 2, "minute": 1}
